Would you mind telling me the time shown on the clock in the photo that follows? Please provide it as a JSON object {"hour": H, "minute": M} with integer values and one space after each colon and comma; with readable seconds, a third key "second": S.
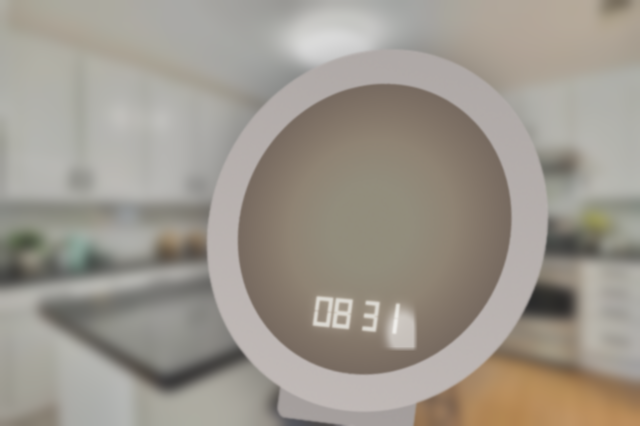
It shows {"hour": 8, "minute": 31}
